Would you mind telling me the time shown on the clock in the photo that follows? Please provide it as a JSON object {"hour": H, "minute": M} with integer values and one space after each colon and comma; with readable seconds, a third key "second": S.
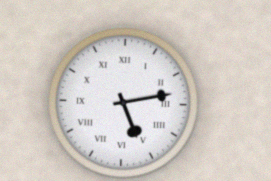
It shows {"hour": 5, "minute": 13}
